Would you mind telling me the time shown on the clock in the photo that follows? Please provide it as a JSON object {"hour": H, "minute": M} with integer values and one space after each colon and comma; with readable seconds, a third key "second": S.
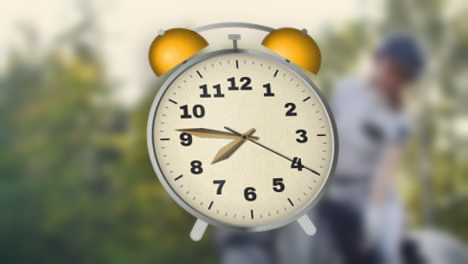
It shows {"hour": 7, "minute": 46, "second": 20}
